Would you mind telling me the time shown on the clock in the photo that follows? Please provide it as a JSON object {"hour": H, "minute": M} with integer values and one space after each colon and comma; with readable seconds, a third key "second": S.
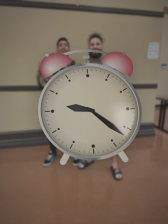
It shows {"hour": 9, "minute": 22}
